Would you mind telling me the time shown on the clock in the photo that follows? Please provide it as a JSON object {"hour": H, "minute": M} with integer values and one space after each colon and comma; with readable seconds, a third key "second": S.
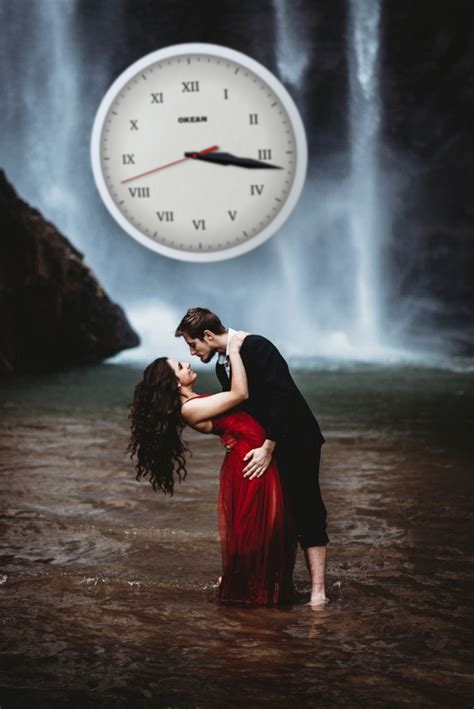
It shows {"hour": 3, "minute": 16, "second": 42}
